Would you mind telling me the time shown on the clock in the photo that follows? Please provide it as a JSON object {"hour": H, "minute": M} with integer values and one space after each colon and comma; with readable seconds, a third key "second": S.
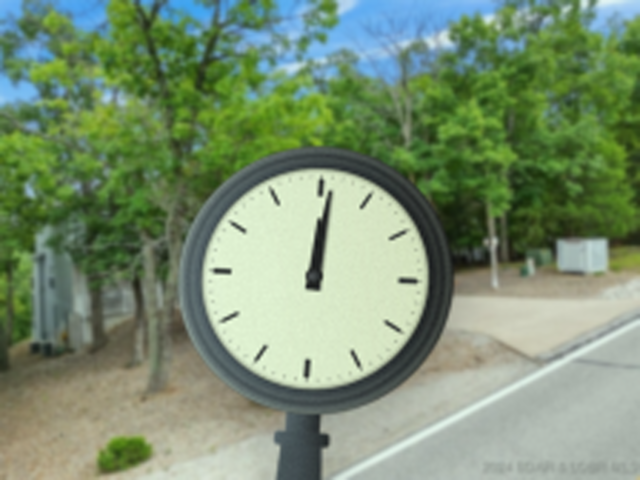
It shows {"hour": 12, "minute": 1}
